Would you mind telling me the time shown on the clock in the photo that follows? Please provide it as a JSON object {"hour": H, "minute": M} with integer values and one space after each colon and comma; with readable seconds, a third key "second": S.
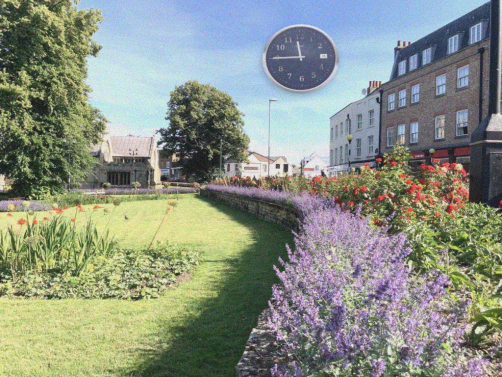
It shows {"hour": 11, "minute": 45}
